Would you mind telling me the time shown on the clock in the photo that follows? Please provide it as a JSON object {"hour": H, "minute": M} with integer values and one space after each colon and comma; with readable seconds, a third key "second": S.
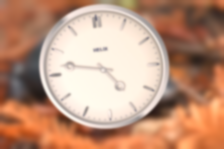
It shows {"hour": 4, "minute": 47}
